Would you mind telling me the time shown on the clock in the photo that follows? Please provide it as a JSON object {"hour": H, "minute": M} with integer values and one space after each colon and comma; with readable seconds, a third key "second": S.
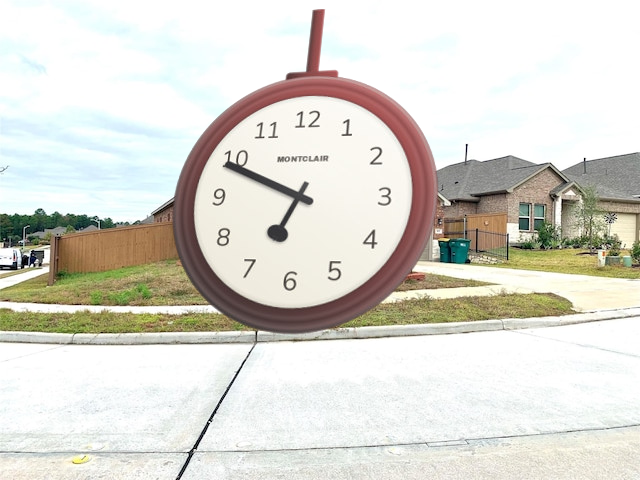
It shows {"hour": 6, "minute": 49}
